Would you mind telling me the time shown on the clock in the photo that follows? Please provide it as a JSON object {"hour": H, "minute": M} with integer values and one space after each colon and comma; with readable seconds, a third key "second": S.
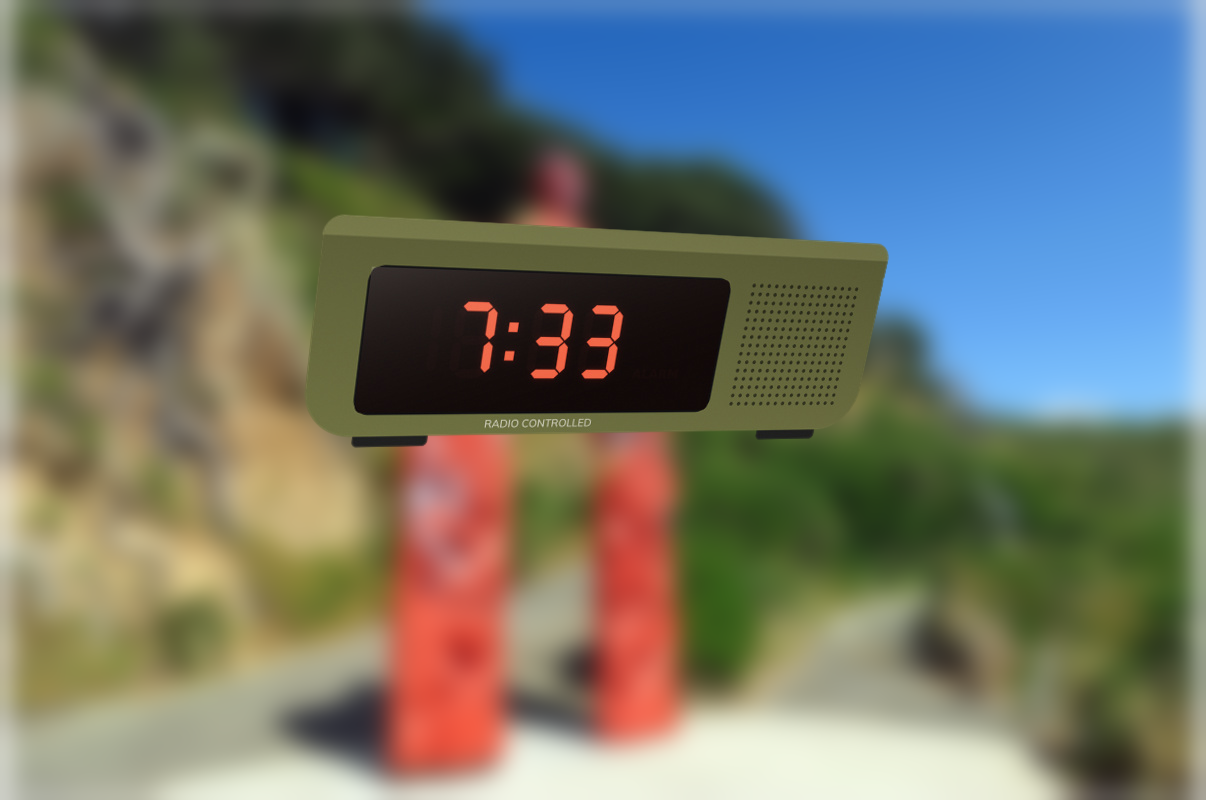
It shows {"hour": 7, "minute": 33}
